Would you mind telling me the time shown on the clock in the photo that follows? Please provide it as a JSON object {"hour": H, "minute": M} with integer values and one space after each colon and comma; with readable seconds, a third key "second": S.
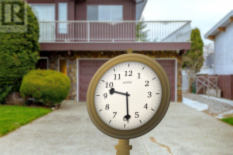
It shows {"hour": 9, "minute": 29}
